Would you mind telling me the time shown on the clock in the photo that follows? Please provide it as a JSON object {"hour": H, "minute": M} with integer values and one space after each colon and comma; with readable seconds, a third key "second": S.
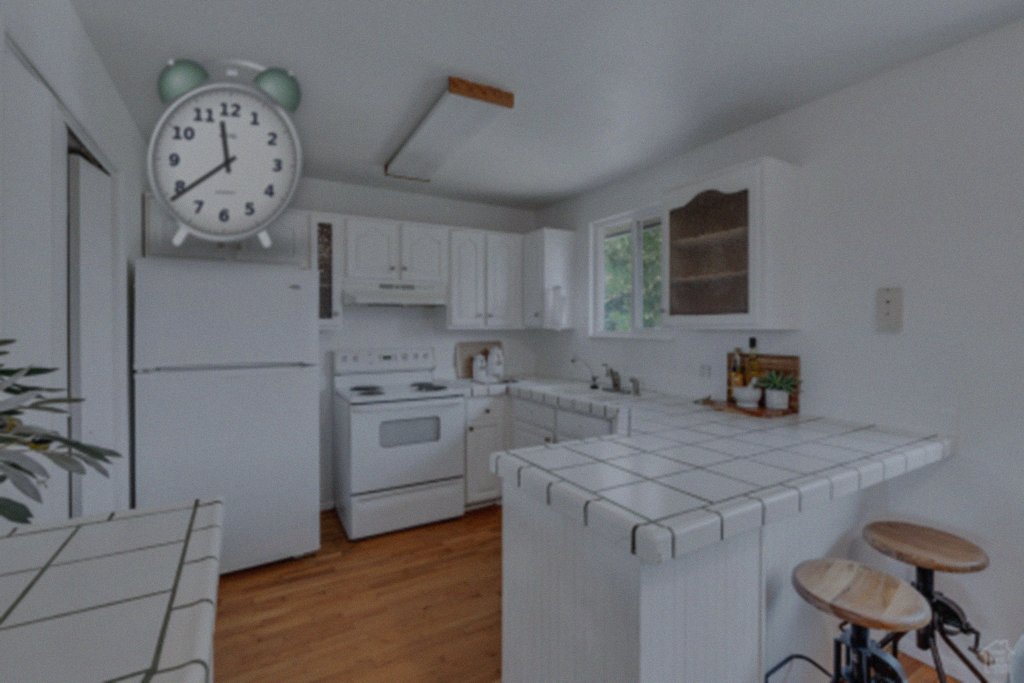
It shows {"hour": 11, "minute": 39}
